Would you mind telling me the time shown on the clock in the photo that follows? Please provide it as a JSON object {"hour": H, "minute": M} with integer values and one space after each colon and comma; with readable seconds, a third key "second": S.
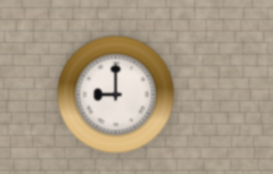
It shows {"hour": 9, "minute": 0}
